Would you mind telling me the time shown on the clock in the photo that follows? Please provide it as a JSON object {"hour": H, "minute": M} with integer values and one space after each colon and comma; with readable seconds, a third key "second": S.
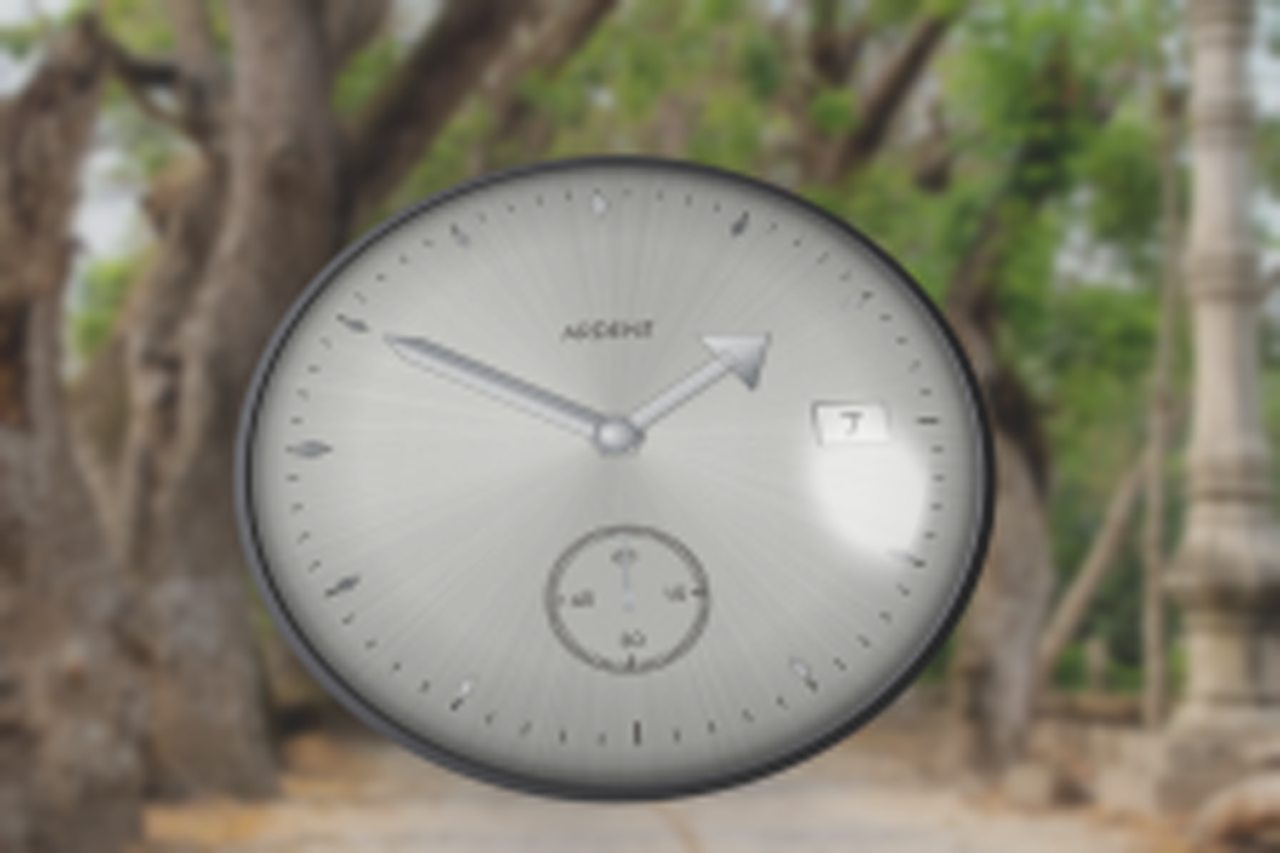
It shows {"hour": 1, "minute": 50}
